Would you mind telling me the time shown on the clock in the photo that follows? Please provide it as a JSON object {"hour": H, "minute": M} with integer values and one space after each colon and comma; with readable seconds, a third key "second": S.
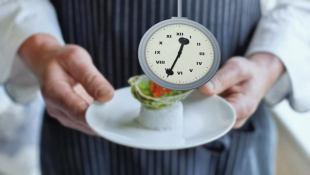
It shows {"hour": 12, "minute": 34}
